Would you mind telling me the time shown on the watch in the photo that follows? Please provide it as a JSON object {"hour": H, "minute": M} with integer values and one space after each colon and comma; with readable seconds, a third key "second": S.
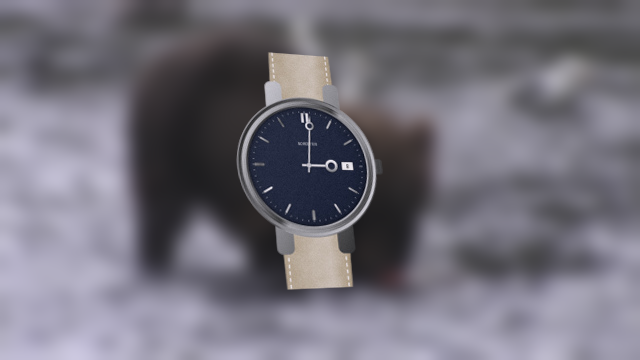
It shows {"hour": 3, "minute": 1}
